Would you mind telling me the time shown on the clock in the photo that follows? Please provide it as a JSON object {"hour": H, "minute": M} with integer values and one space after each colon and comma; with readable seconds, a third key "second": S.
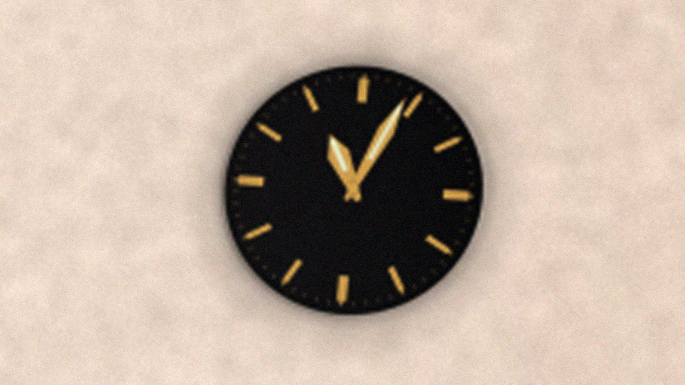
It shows {"hour": 11, "minute": 4}
